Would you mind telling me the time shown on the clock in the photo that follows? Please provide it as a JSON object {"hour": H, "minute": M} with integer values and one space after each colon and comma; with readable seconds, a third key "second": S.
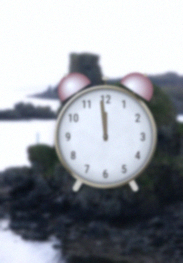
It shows {"hour": 11, "minute": 59}
